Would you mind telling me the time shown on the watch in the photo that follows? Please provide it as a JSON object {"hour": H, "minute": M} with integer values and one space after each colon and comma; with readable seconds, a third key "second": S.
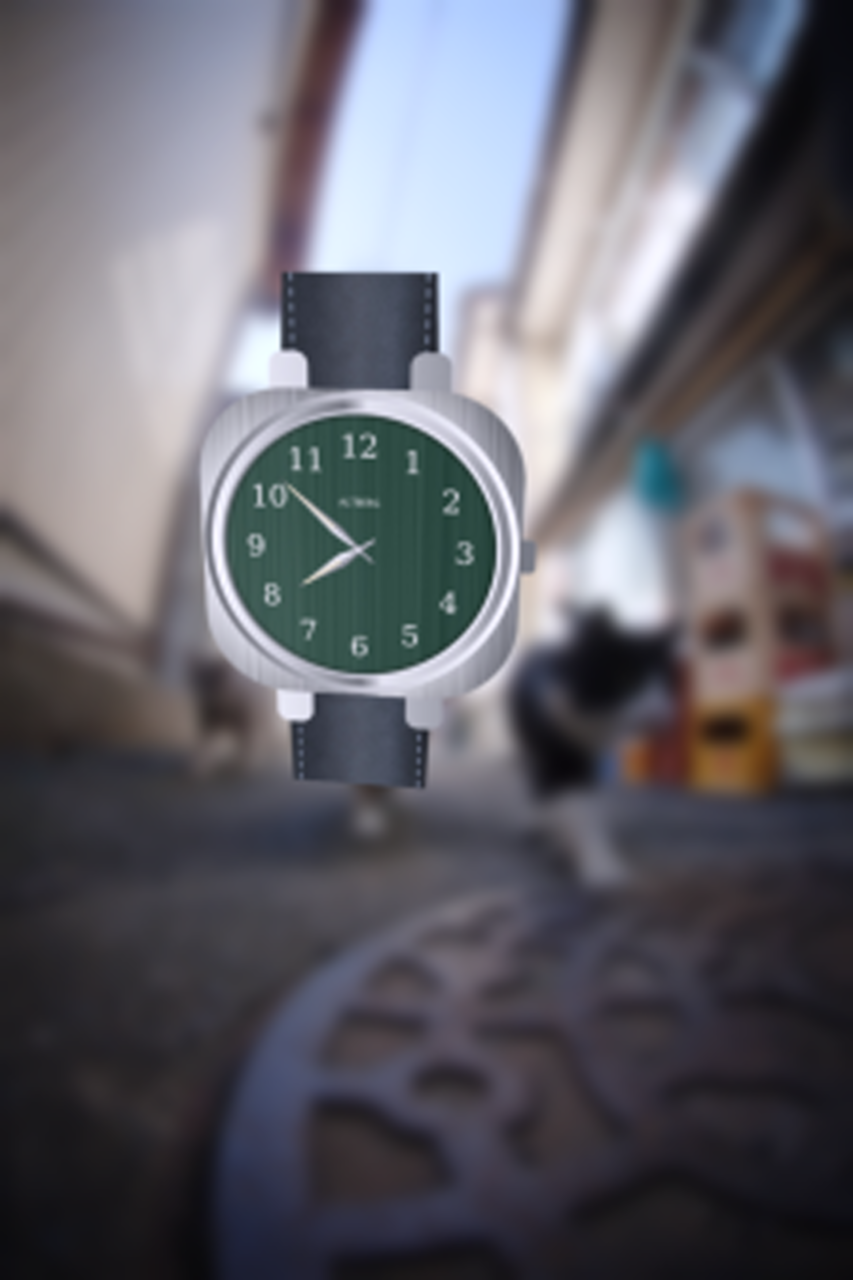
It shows {"hour": 7, "minute": 52}
